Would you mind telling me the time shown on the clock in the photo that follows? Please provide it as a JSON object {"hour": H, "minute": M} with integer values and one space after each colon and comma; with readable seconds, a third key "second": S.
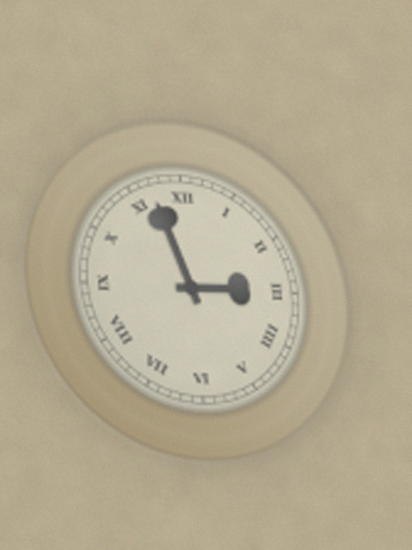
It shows {"hour": 2, "minute": 57}
